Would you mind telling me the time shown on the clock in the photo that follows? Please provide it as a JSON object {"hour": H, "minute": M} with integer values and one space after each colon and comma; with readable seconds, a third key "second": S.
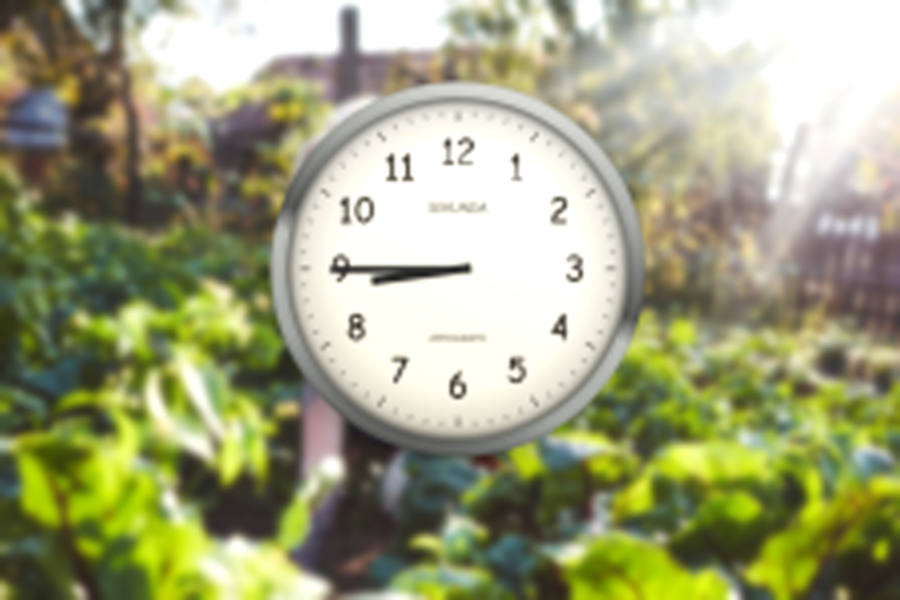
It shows {"hour": 8, "minute": 45}
